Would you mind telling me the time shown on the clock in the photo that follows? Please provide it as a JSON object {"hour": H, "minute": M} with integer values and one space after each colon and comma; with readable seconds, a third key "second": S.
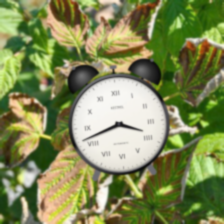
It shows {"hour": 3, "minute": 42}
